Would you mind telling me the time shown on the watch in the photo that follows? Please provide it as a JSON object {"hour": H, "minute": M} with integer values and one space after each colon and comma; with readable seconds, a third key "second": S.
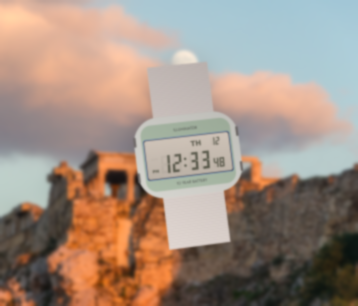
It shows {"hour": 12, "minute": 33}
